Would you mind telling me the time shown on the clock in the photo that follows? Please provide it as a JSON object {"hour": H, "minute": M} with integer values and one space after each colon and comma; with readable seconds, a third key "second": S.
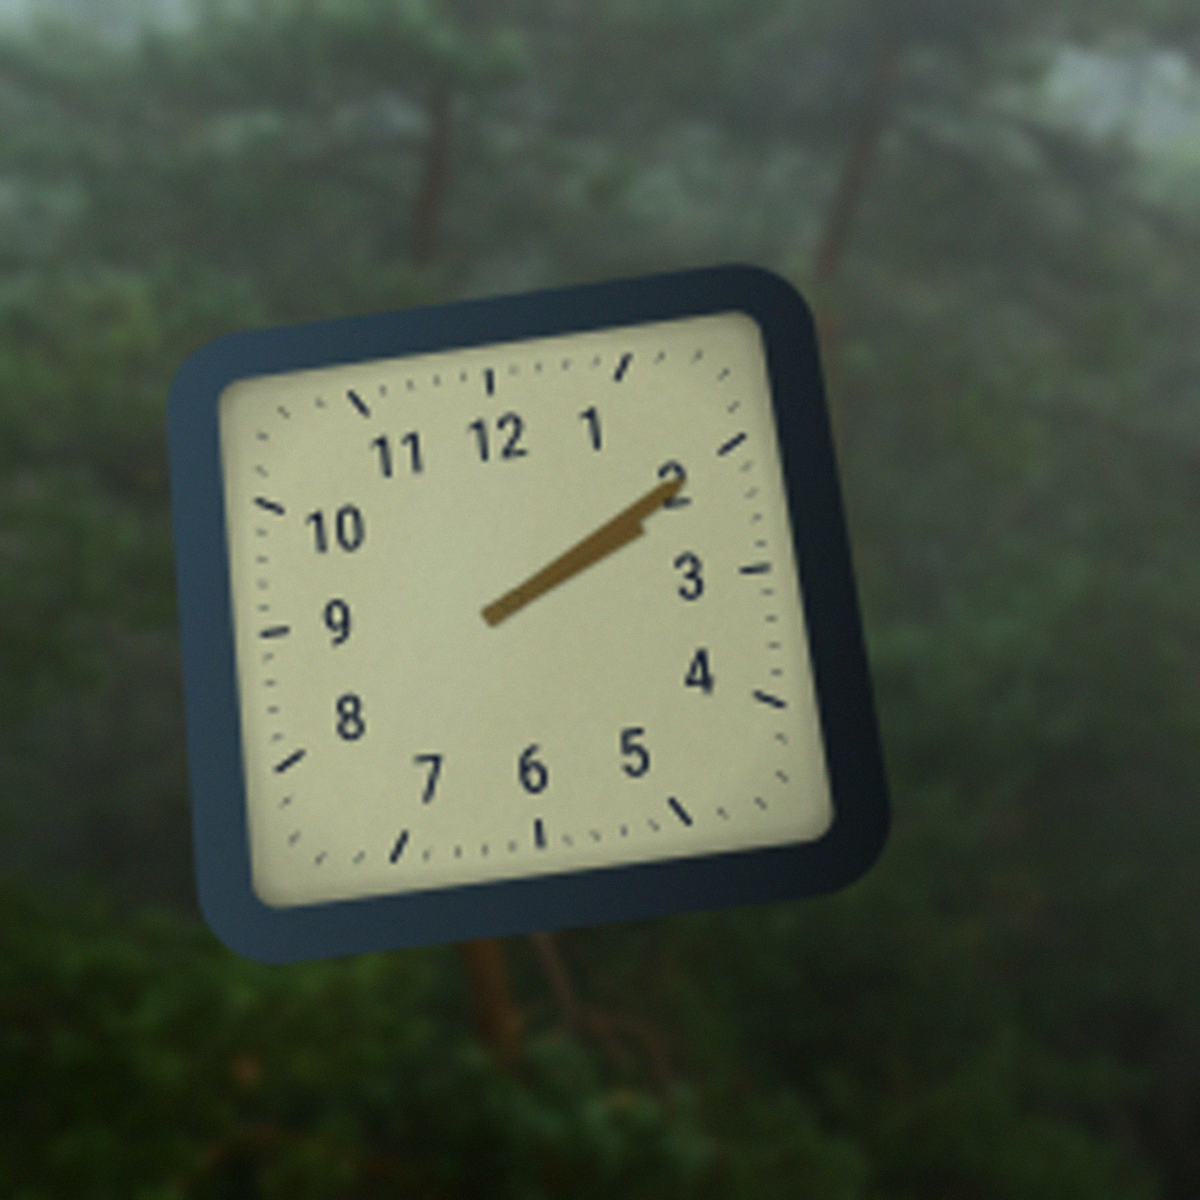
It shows {"hour": 2, "minute": 10}
